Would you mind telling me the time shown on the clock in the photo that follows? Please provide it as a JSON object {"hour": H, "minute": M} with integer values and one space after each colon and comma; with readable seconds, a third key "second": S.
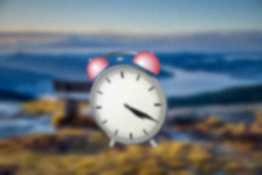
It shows {"hour": 4, "minute": 20}
